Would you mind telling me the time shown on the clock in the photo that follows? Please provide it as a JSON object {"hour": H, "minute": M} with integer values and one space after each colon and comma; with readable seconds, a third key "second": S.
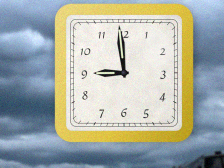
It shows {"hour": 8, "minute": 59}
